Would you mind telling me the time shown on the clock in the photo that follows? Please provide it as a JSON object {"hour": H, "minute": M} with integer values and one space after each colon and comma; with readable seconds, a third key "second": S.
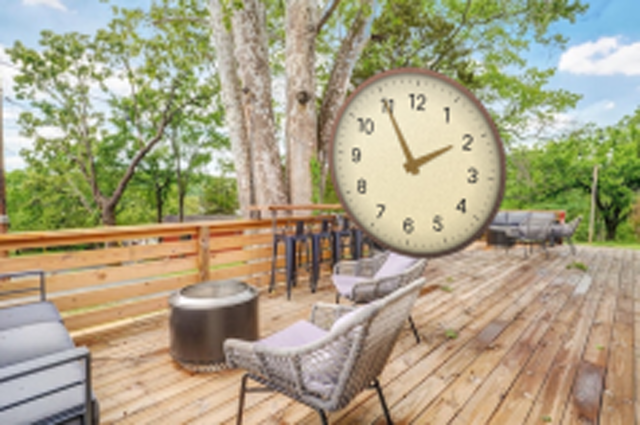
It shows {"hour": 1, "minute": 55}
